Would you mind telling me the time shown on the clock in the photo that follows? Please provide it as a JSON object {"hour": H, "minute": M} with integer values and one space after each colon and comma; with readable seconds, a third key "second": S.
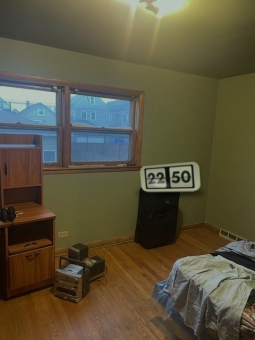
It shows {"hour": 22, "minute": 50}
